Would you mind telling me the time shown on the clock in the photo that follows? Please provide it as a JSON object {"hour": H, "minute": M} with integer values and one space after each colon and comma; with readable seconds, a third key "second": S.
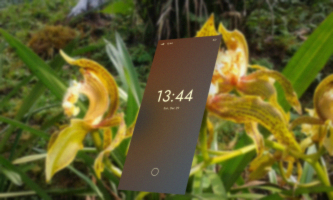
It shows {"hour": 13, "minute": 44}
